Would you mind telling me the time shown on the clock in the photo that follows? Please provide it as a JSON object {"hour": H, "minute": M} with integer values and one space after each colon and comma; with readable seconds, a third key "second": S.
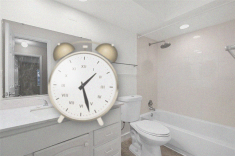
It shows {"hour": 1, "minute": 27}
